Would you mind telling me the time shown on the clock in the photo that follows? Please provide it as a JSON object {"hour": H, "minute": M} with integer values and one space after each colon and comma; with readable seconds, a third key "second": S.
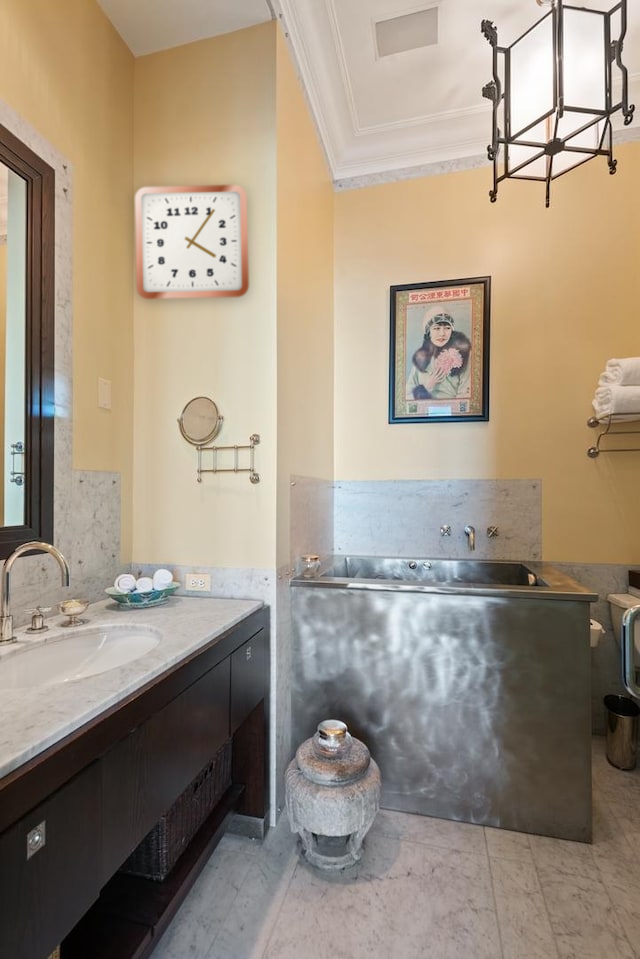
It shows {"hour": 4, "minute": 6}
